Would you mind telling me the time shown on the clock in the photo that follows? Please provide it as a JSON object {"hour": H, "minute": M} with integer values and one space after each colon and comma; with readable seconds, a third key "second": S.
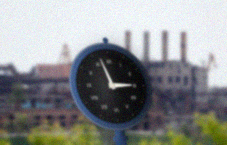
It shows {"hour": 2, "minute": 57}
